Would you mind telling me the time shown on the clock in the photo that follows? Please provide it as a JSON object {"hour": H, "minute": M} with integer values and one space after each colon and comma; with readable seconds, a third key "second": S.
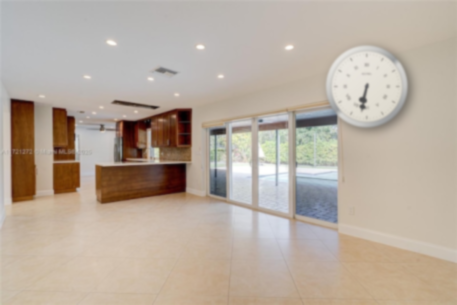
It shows {"hour": 6, "minute": 32}
